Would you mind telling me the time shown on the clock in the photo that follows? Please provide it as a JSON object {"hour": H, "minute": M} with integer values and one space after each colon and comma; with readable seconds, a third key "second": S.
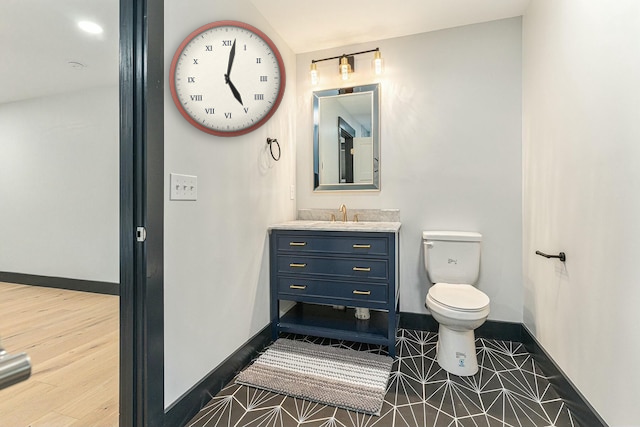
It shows {"hour": 5, "minute": 2}
